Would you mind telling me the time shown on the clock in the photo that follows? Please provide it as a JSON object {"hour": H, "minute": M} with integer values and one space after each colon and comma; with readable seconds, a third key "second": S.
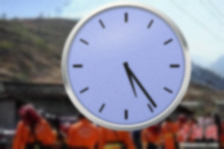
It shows {"hour": 5, "minute": 24}
